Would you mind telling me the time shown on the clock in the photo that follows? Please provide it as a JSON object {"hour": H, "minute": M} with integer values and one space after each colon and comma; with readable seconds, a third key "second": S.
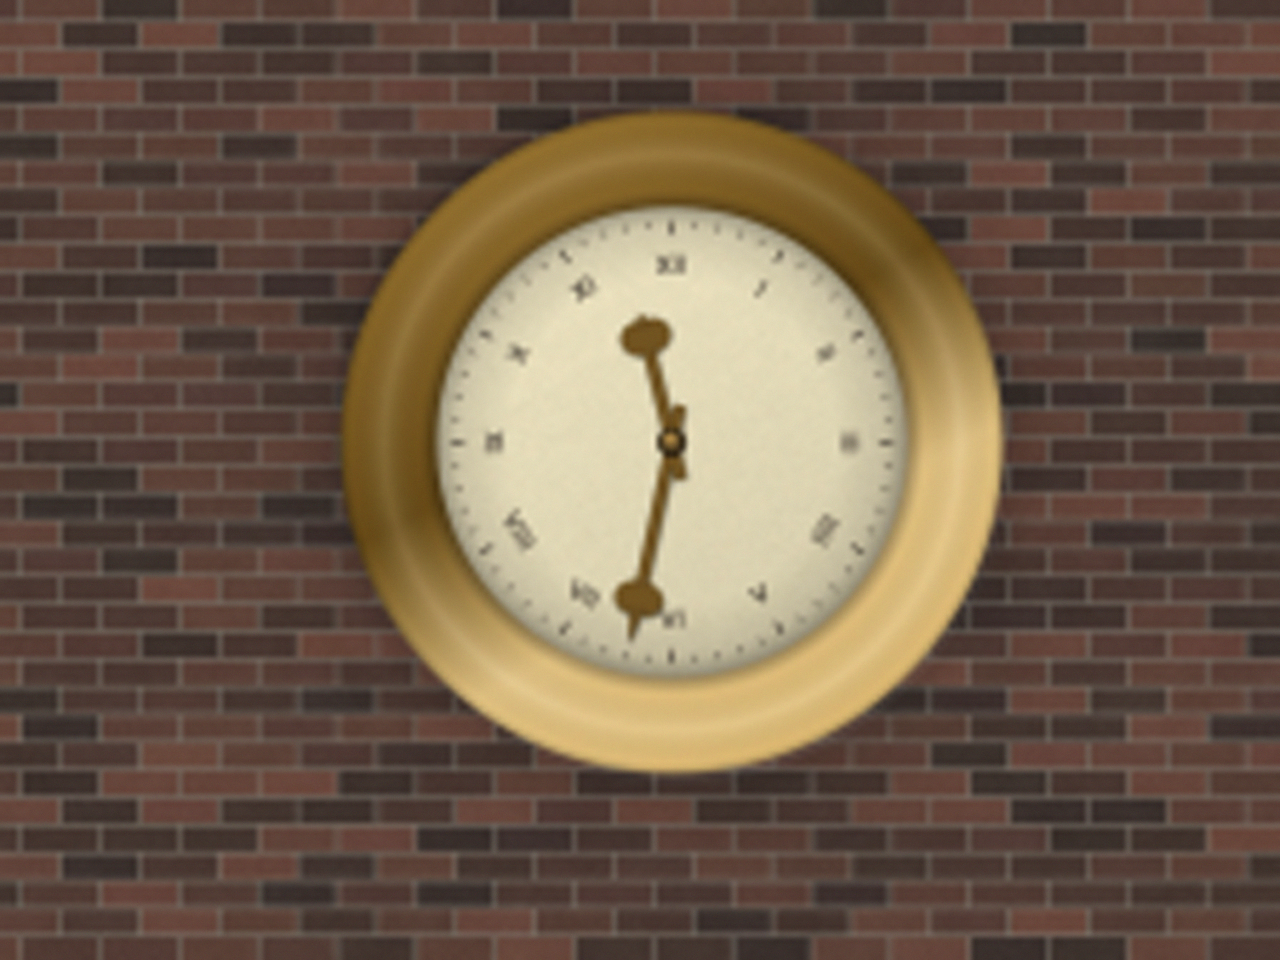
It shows {"hour": 11, "minute": 32}
